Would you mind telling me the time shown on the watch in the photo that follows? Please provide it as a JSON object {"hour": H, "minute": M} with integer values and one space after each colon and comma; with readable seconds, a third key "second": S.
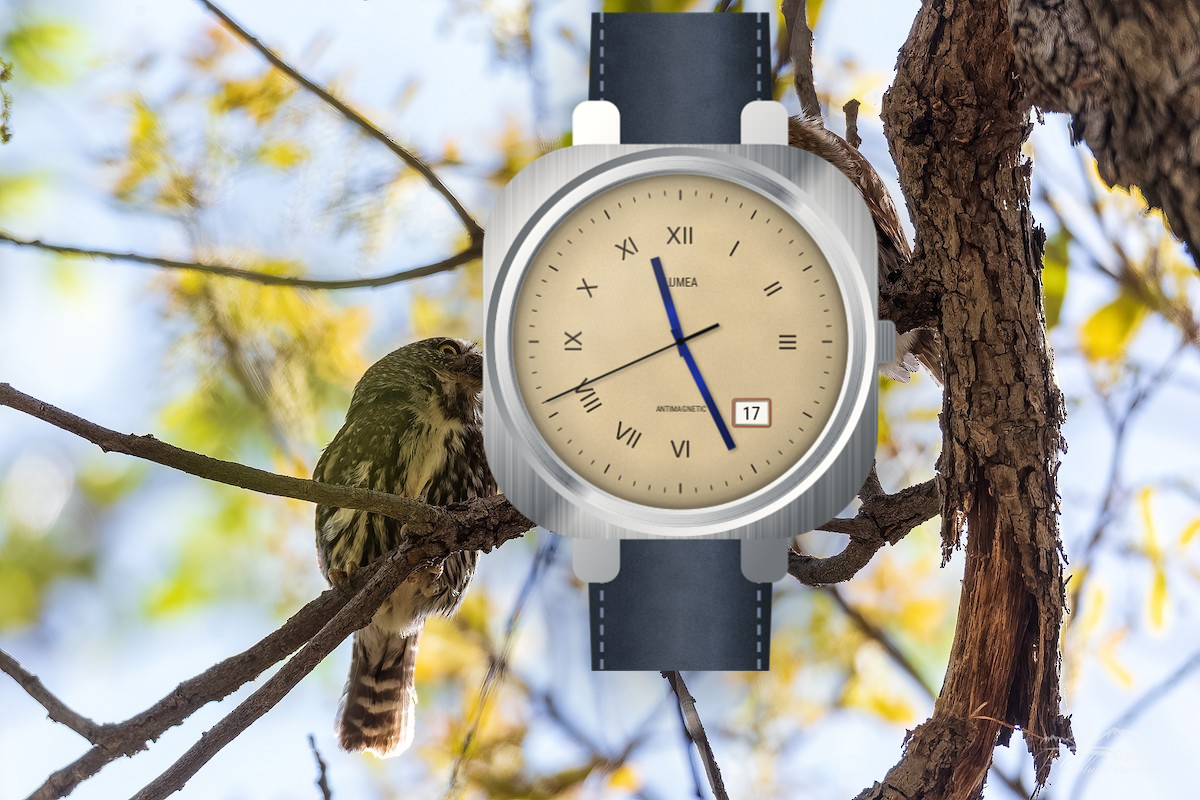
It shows {"hour": 11, "minute": 25, "second": 41}
